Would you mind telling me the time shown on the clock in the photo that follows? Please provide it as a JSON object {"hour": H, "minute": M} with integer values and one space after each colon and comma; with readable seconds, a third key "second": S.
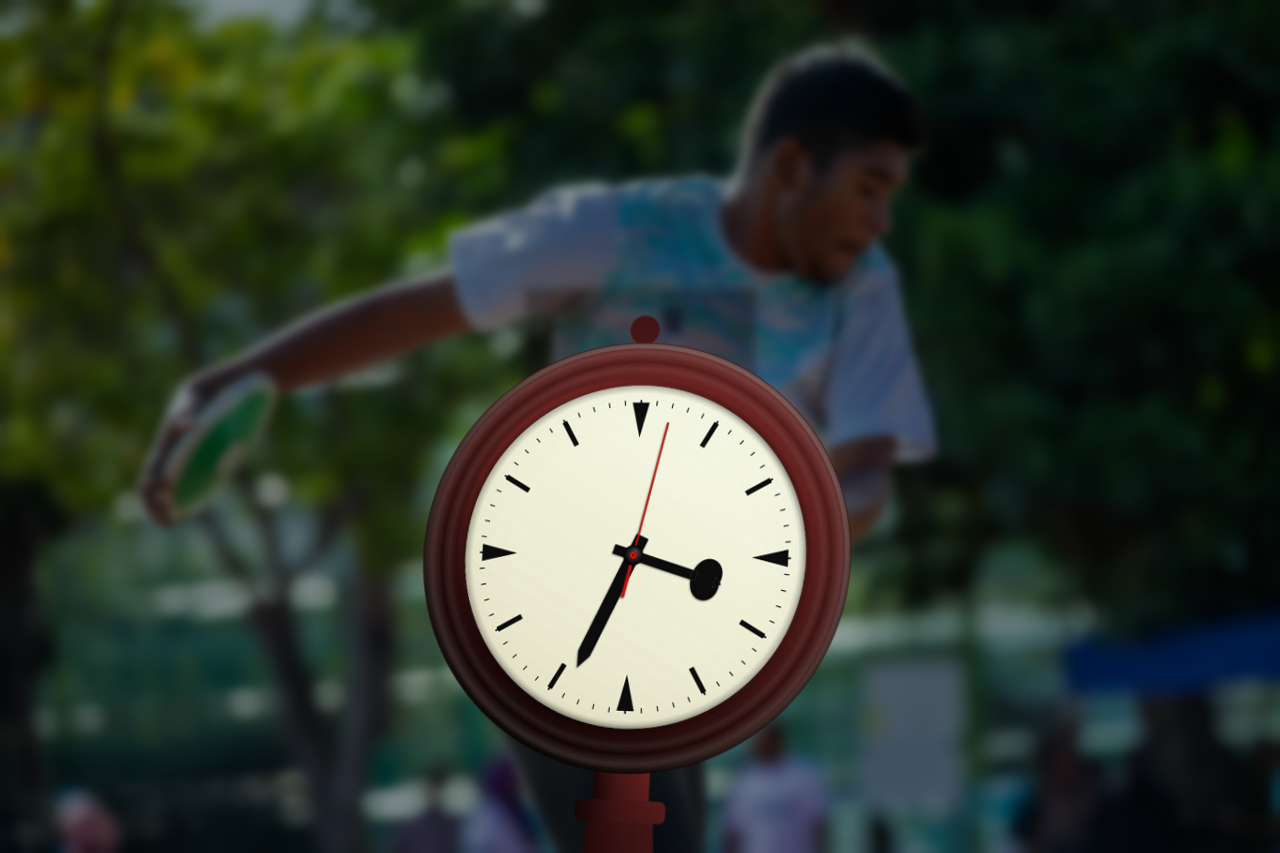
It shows {"hour": 3, "minute": 34, "second": 2}
